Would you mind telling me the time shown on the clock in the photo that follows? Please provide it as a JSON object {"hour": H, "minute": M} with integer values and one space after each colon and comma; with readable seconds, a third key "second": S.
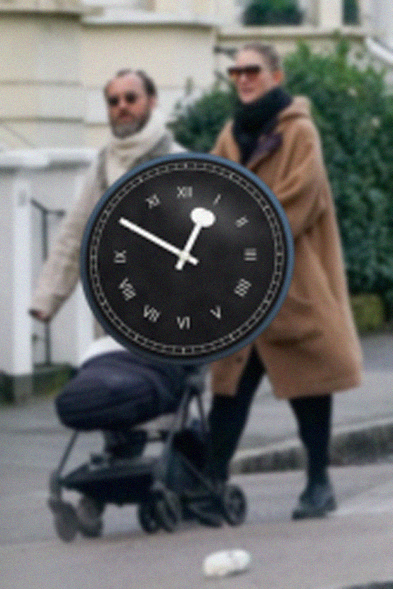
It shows {"hour": 12, "minute": 50}
